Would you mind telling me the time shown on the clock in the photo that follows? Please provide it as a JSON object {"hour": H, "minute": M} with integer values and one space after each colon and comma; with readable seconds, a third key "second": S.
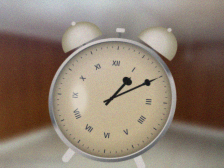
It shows {"hour": 1, "minute": 10}
